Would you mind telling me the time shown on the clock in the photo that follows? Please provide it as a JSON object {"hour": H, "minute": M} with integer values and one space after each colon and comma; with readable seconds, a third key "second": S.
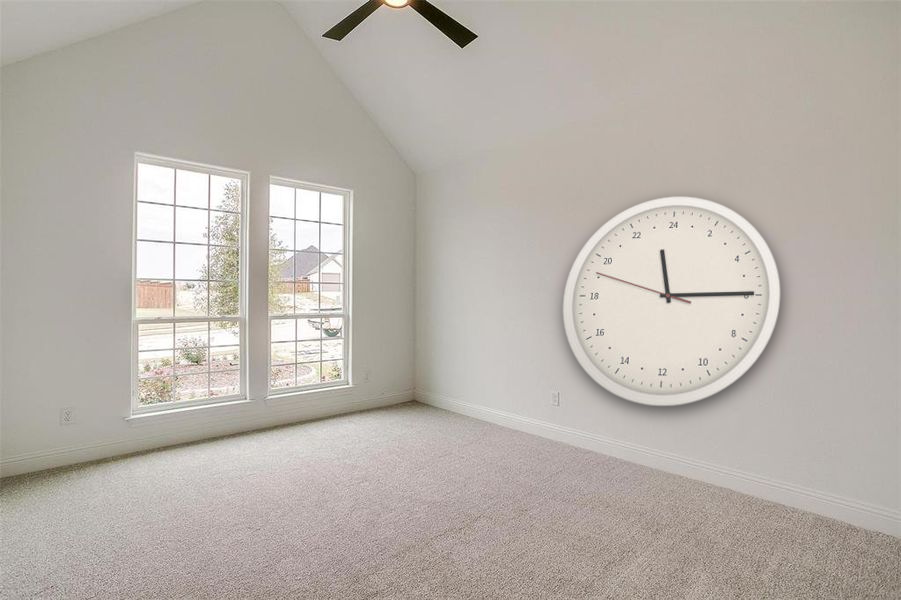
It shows {"hour": 23, "minute": 14, "second": 48}
